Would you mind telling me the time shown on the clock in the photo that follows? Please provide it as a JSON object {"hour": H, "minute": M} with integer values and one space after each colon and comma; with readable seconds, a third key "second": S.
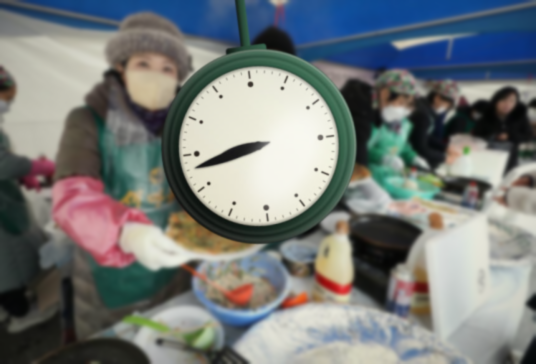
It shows {"hour": 8, "minute": 43}
